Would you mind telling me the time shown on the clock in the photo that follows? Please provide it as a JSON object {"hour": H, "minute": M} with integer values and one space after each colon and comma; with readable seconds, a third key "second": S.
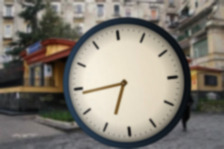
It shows {"hour": 6, "minute": 44}
